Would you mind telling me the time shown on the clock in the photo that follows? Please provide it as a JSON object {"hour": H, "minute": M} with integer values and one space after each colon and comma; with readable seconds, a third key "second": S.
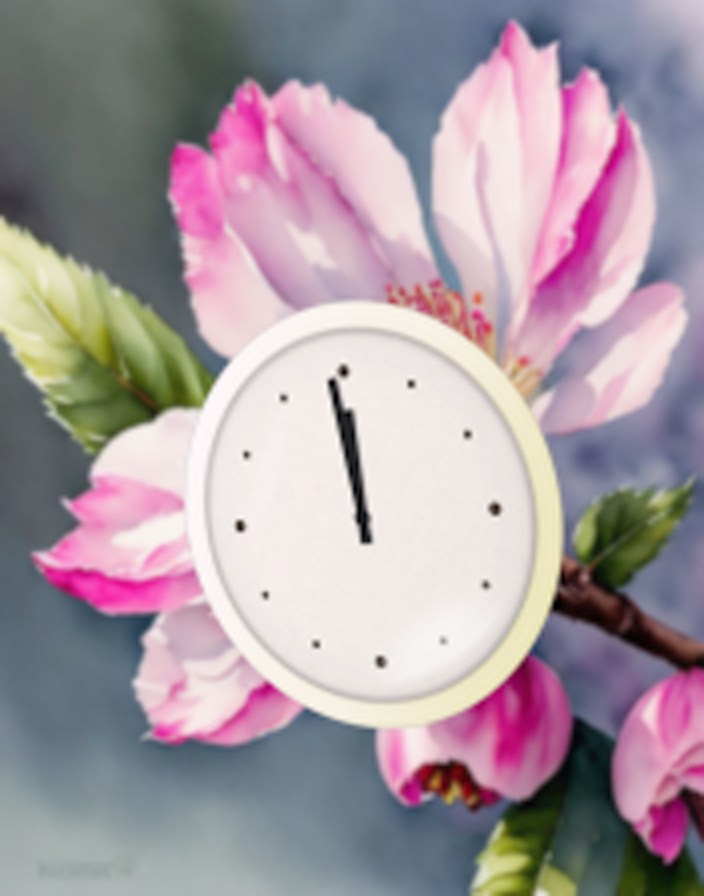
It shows {"hour": 11, "minute": 59}
